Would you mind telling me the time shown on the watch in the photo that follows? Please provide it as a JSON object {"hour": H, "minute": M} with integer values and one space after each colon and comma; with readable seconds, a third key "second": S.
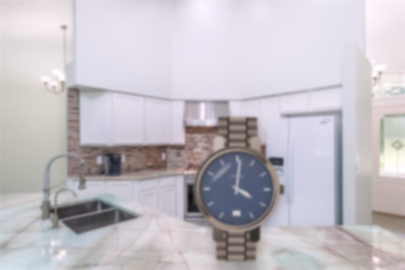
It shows {"hour": 4, "minute": 1}
